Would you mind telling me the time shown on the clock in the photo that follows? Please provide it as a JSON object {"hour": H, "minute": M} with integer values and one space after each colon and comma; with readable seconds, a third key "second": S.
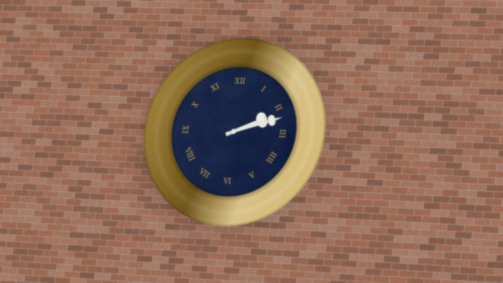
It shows {"hour": 2, "minute": 12}
